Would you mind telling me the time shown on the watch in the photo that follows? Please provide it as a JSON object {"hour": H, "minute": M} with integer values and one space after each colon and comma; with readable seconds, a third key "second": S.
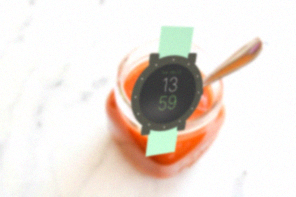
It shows {"hour": 13, "minute": 59}
